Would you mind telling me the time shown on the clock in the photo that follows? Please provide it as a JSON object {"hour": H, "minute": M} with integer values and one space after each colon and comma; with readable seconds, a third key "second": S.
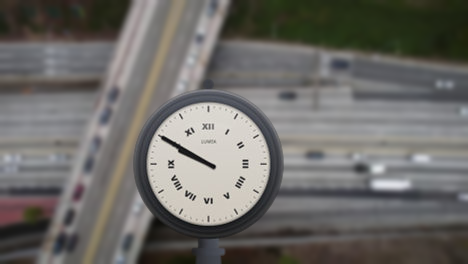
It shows {"hour": 9, "minute": 50}
